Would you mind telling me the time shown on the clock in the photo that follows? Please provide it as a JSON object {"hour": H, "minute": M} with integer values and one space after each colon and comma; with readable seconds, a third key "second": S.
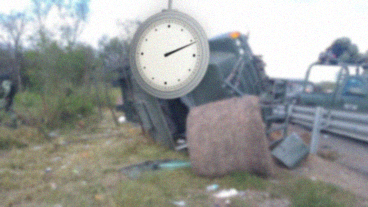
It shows {"hour": 2, "minute": 11}
